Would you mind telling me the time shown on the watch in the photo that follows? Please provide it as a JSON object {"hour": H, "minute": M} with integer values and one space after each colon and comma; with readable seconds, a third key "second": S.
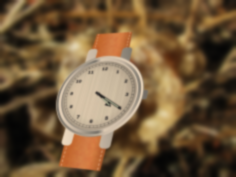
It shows {"hour": 4, "minute": 20}
